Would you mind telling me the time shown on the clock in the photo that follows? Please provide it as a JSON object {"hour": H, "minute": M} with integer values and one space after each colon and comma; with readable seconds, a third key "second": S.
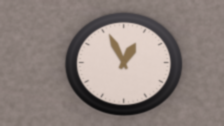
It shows {"hour": 12, "minute": 56}
